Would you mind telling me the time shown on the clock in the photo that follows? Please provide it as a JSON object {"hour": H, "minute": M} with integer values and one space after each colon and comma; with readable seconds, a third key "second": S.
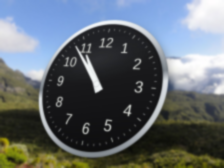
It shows {"hour": 10, "minute": 53}
